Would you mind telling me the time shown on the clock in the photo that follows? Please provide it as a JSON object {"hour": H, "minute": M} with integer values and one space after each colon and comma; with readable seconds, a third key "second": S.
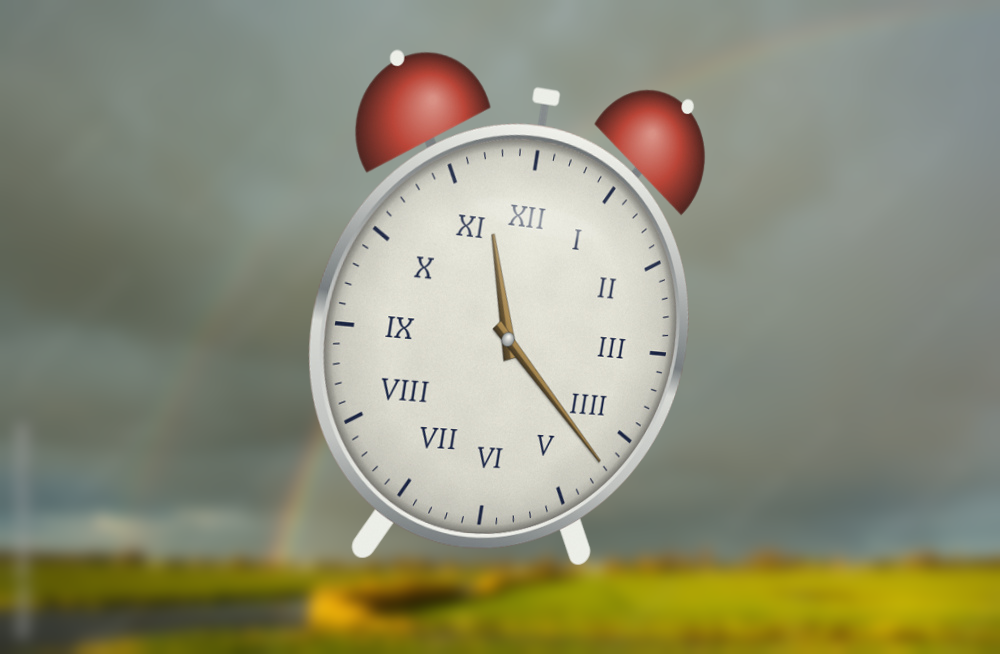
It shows {"hour": 11, "minute": 22}
